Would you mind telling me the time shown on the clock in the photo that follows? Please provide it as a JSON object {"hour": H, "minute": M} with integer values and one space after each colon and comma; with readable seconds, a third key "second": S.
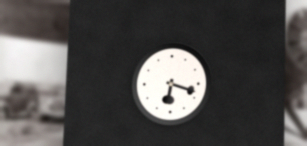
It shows {"hour": 6, "minute": 18}
